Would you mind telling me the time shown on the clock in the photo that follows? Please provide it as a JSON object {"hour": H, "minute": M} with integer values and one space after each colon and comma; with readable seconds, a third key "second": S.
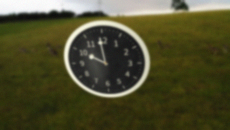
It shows {"hour": 9, "minute": 59}
